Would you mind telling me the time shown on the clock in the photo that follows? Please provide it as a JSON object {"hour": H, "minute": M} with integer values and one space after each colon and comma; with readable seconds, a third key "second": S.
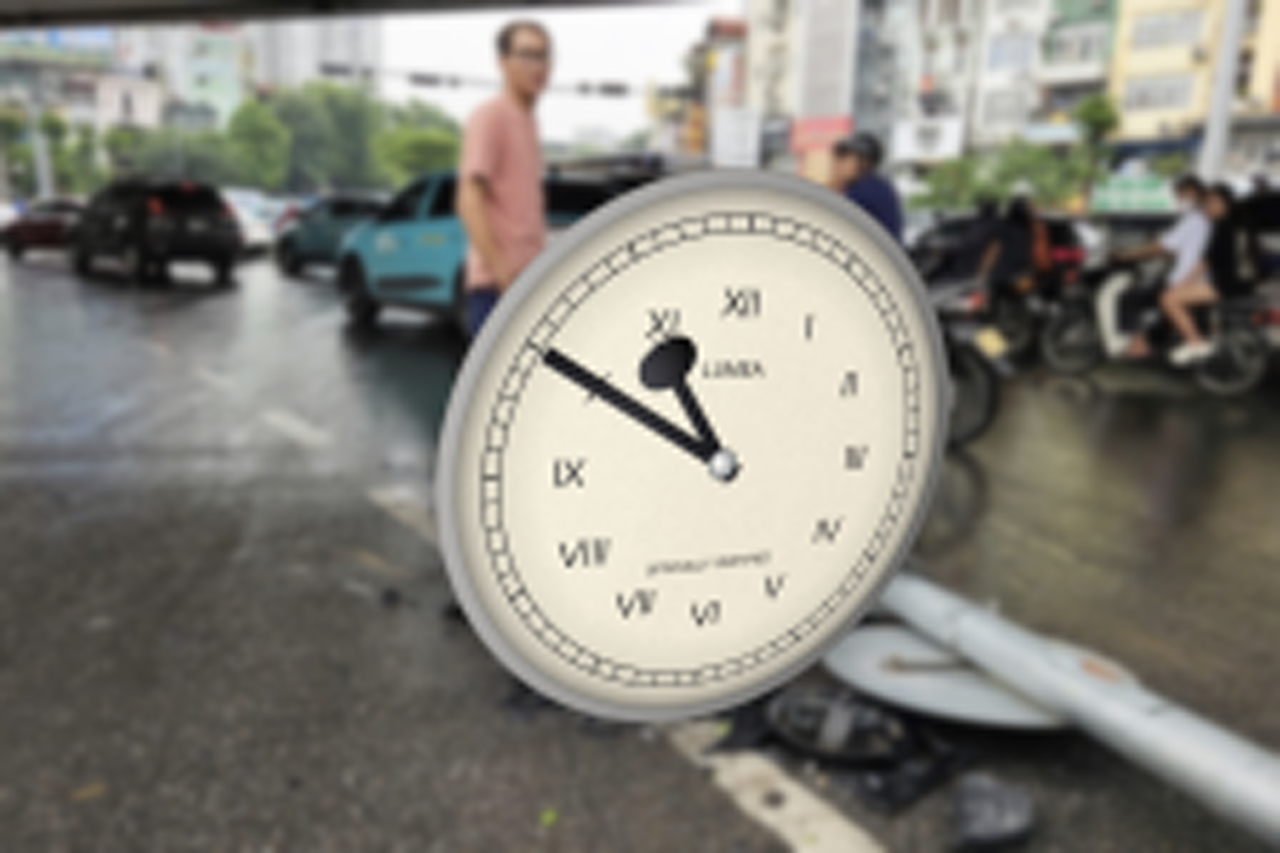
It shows {"hour": 10, "minute": 50}
